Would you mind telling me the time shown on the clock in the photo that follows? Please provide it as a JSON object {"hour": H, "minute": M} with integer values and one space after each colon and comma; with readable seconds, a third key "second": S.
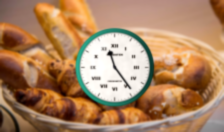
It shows {"hour": 11, "minute": 24}
